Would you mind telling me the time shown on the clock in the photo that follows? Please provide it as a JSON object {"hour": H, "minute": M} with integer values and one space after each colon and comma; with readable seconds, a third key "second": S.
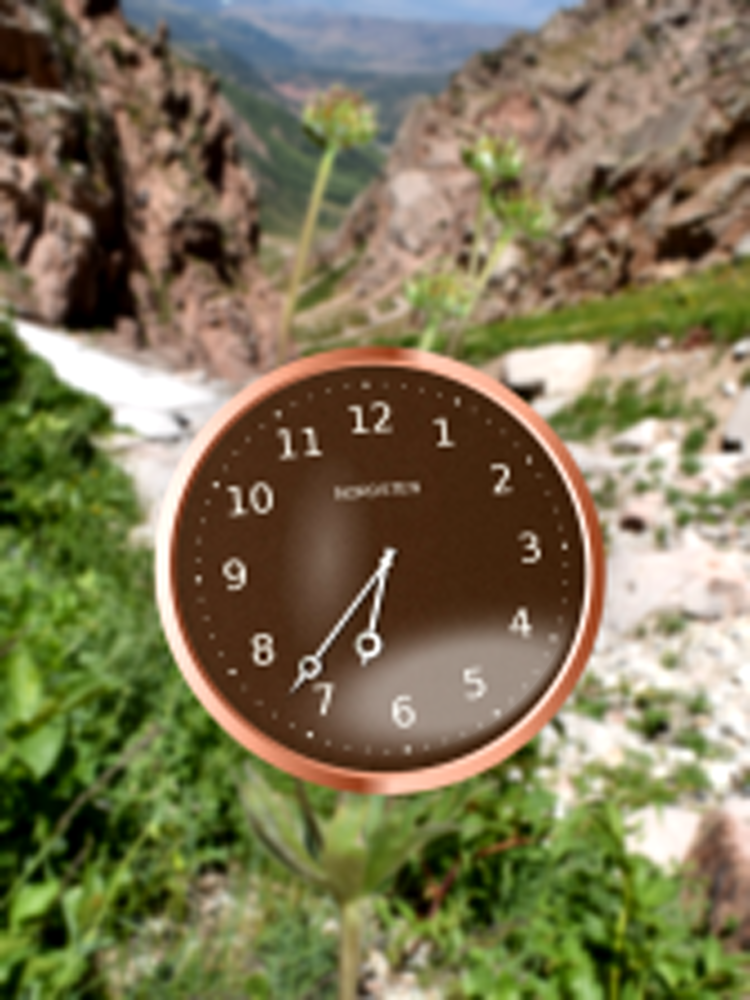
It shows {"hour": 6, "minute": 37}
